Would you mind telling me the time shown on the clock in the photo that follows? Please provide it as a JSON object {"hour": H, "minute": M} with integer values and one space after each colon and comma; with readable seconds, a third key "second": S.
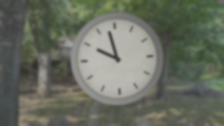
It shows {"hour": 9, "minute": 58}
